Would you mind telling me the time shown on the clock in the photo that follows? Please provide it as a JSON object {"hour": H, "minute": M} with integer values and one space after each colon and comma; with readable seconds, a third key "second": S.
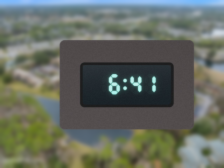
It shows {"hour": 6, "minute": 41}
